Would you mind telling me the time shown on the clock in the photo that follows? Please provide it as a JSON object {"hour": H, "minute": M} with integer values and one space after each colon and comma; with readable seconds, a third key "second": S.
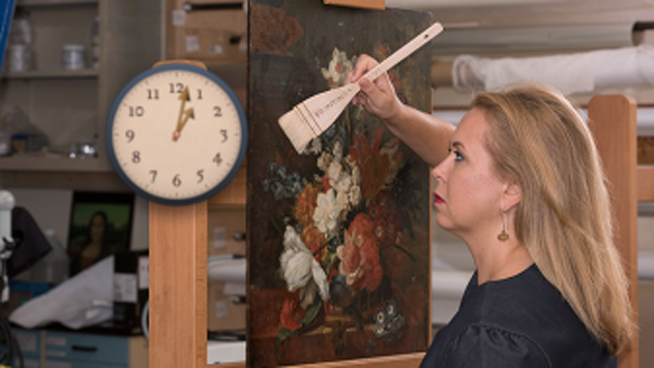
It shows {"hour": 1, "minute": 2}
